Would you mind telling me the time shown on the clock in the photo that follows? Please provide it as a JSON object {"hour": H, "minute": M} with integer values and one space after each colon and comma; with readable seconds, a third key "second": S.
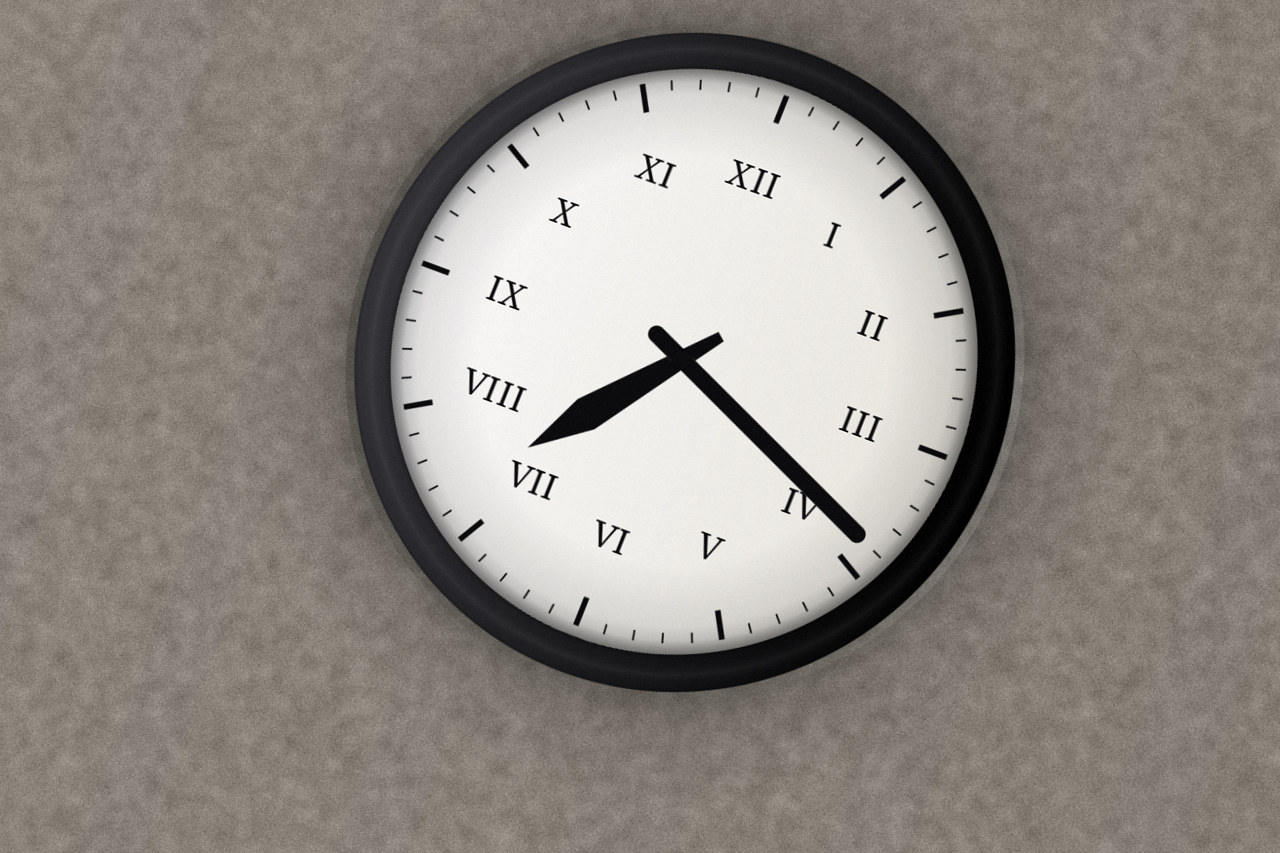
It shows {"hour": 7, "minute": 19}
